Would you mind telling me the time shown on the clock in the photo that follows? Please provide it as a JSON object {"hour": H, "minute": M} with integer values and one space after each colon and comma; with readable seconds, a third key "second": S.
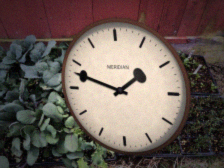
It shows {"hour": 1, "minute": 48}
